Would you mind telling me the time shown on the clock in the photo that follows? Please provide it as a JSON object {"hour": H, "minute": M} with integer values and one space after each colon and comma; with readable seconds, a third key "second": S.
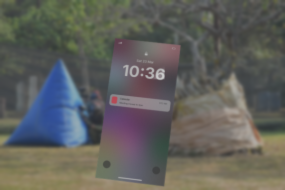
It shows {"hour": 10, "minute": 36}
